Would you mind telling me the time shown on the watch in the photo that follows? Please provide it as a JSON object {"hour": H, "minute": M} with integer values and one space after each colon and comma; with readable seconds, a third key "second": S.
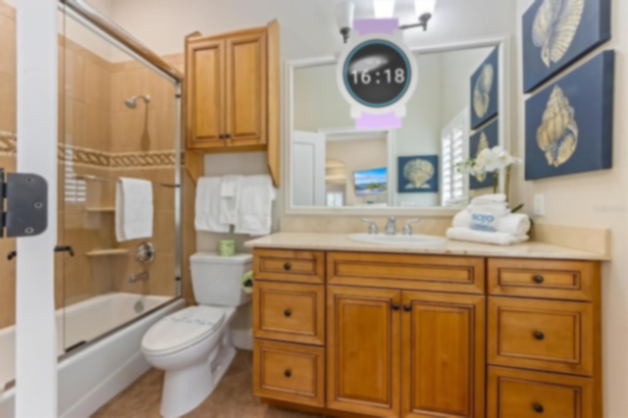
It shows {"hour": 16, "minute": 18}
